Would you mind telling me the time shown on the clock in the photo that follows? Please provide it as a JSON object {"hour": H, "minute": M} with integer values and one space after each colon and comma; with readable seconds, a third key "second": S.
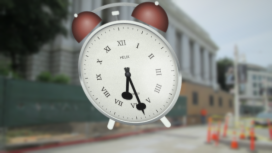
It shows {"hour": 6, "minute": 28}
